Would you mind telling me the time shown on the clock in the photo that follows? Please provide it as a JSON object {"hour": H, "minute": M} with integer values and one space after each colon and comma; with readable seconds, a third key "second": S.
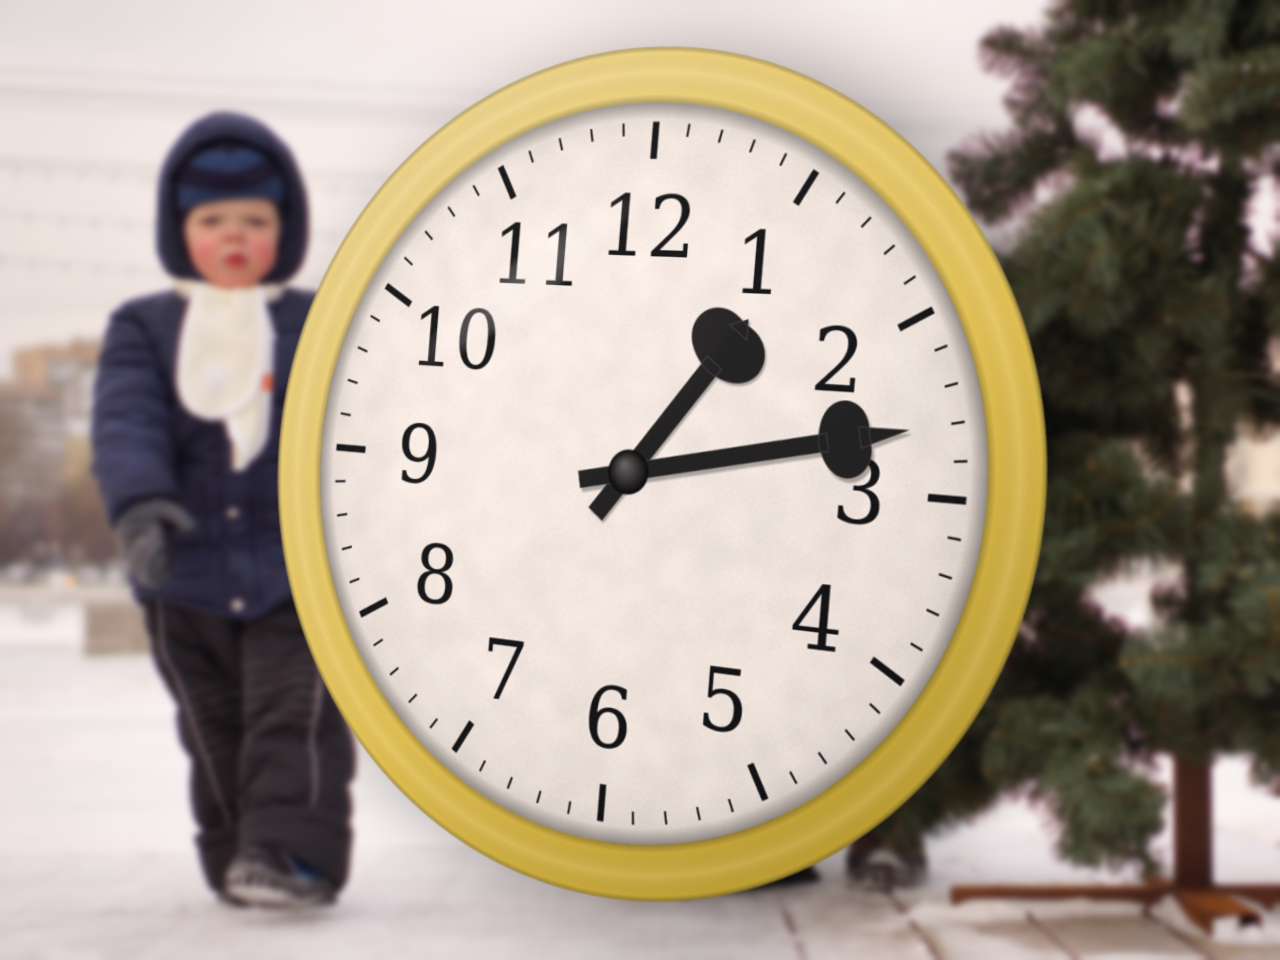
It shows {"hour": 1, "minute": 13}
